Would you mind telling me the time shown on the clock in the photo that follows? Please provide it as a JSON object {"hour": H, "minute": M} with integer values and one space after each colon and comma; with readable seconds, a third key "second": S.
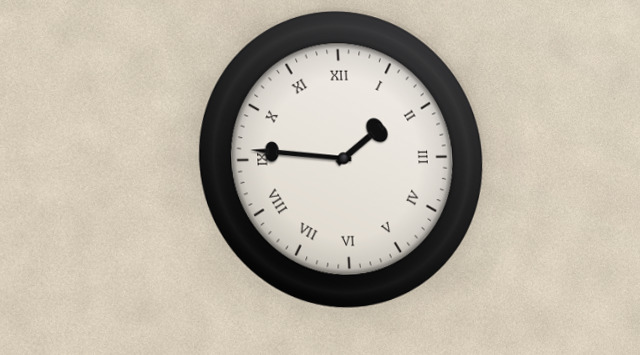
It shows {"hour": 1, "minute": 46}
